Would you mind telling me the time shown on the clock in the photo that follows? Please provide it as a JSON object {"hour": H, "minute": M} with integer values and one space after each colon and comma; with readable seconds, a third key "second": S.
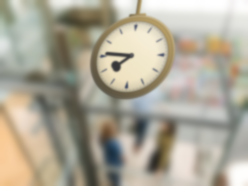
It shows {"hour": 7, "minute": 46}
